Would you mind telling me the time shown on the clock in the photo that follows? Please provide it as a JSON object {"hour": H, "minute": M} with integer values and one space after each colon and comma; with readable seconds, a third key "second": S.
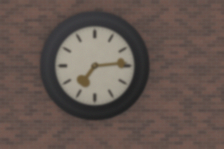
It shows {"hour": 7, "minute": 14}
